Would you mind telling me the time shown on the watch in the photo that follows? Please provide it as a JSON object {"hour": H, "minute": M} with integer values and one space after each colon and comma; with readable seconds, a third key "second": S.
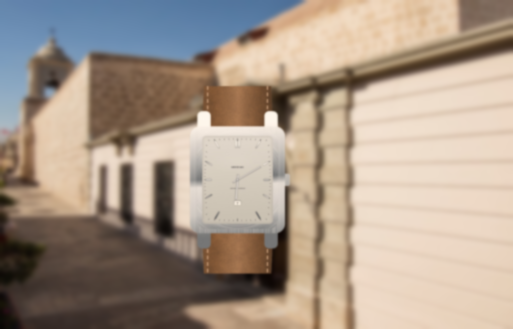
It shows {"hour": 6, "minute": 10}
